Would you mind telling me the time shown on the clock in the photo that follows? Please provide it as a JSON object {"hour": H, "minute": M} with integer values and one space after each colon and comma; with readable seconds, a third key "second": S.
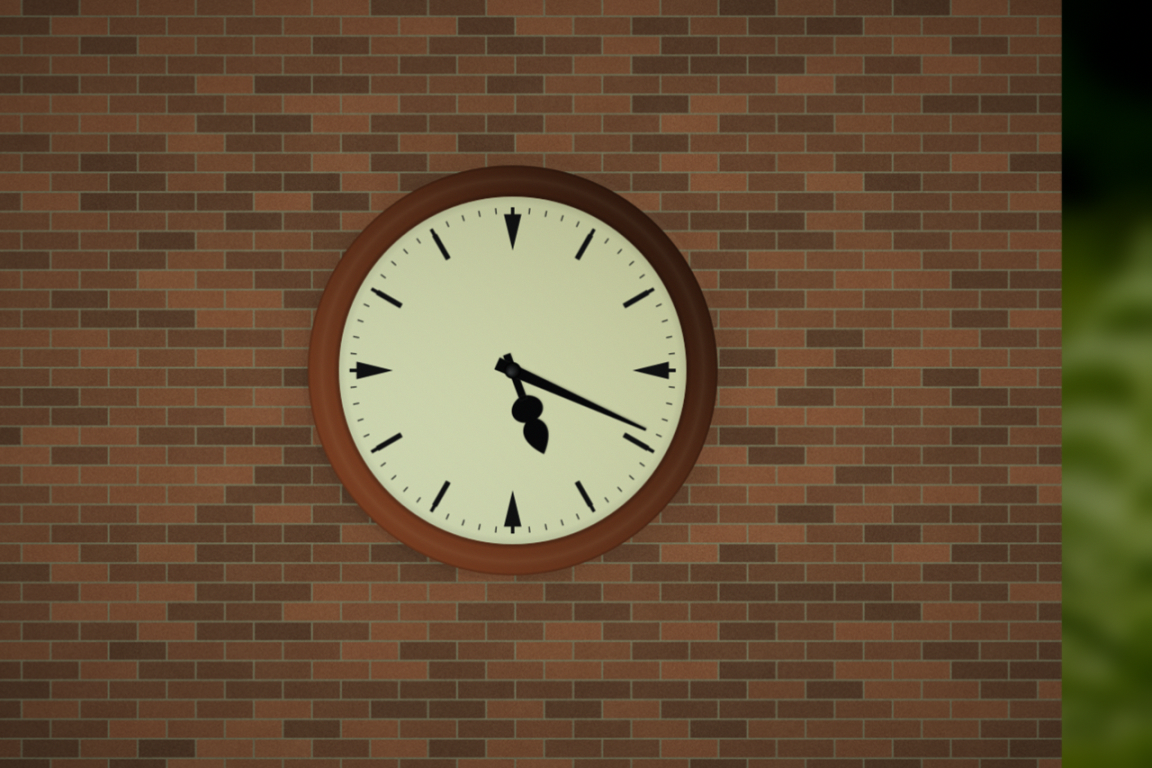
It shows {"hour": 5, "minute": 19}
